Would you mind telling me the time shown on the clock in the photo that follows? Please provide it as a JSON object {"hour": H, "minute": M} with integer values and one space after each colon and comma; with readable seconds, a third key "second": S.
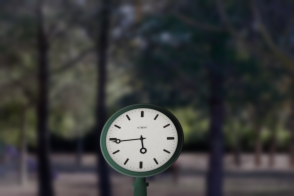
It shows {"hour": 5, "minute": 44}
